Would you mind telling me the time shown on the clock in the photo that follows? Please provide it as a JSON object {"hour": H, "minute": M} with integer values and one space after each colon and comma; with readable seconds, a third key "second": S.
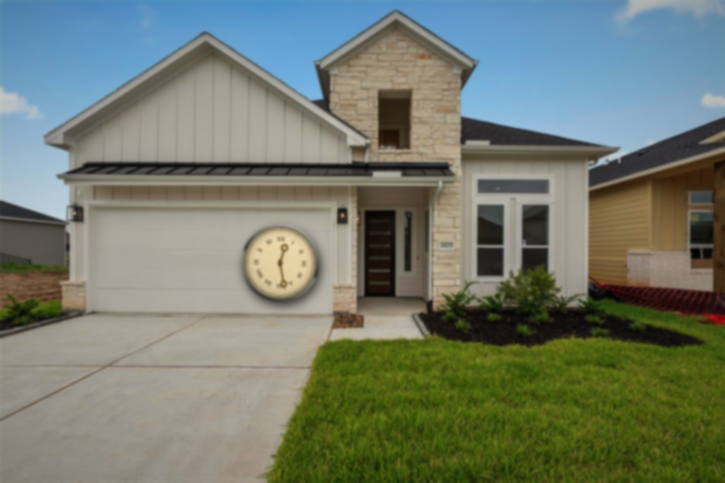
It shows {"hour": 12, "minute": 28}
